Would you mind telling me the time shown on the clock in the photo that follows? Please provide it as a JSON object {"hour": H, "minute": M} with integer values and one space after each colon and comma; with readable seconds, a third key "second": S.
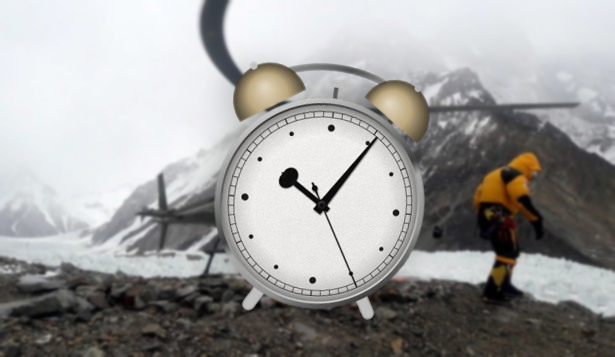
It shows {"hour": 10, "minute": 5, "second": 25}
